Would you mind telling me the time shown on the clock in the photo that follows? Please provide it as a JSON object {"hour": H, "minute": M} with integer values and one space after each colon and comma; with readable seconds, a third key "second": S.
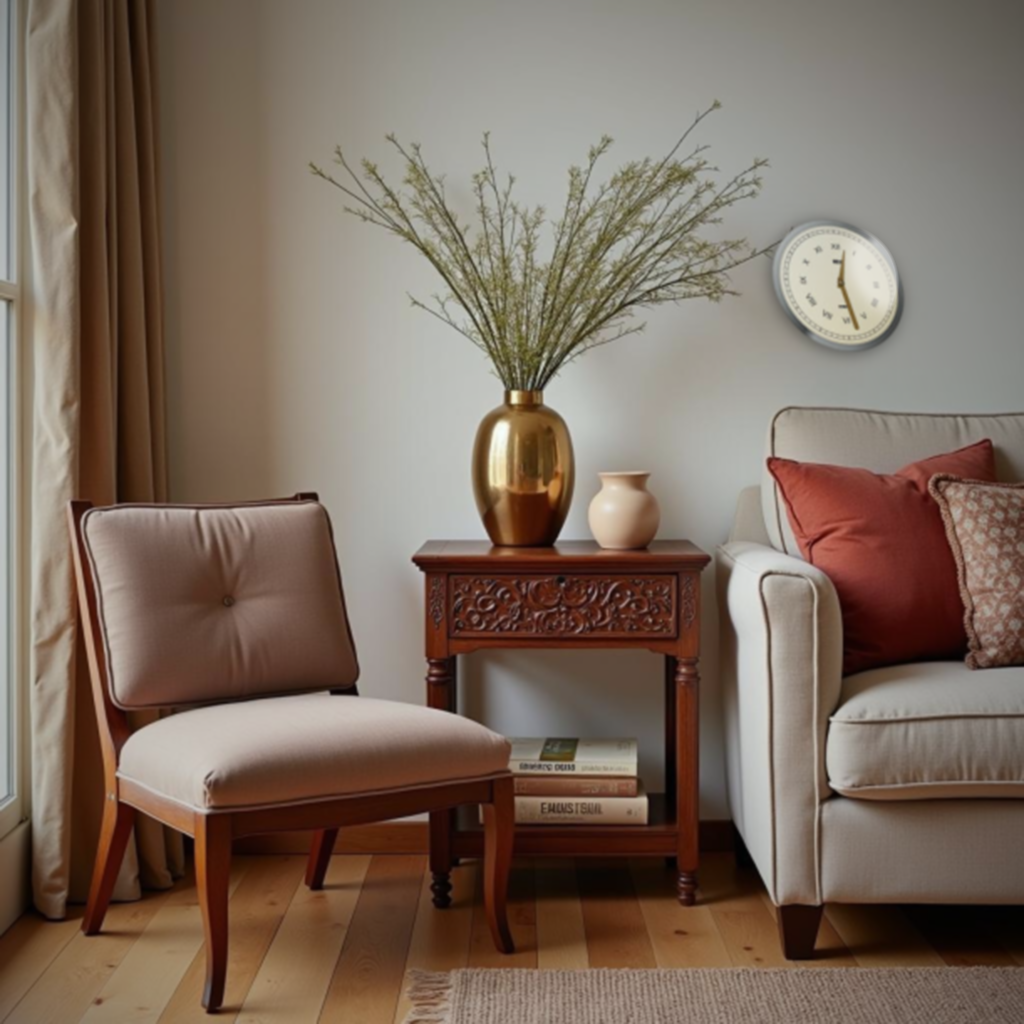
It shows {"hour": 12, "minute": 28}
